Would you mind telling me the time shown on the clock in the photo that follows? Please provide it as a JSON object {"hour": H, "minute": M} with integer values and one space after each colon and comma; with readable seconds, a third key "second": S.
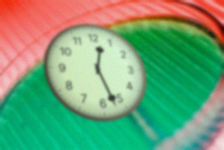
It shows {"hour": 12, "minute": 27}
